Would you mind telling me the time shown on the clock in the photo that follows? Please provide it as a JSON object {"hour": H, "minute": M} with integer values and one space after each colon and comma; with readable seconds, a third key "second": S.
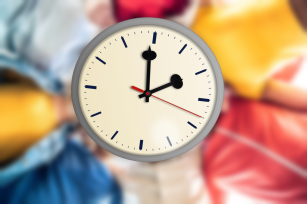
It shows {"hour": 1, "minute": 59, "second": 18}
